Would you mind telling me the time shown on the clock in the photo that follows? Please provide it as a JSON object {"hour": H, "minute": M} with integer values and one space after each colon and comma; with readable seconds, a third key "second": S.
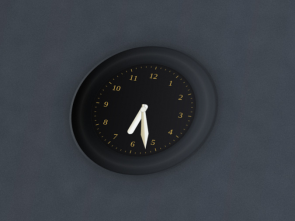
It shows {"hour": 6, "minute": 27}
